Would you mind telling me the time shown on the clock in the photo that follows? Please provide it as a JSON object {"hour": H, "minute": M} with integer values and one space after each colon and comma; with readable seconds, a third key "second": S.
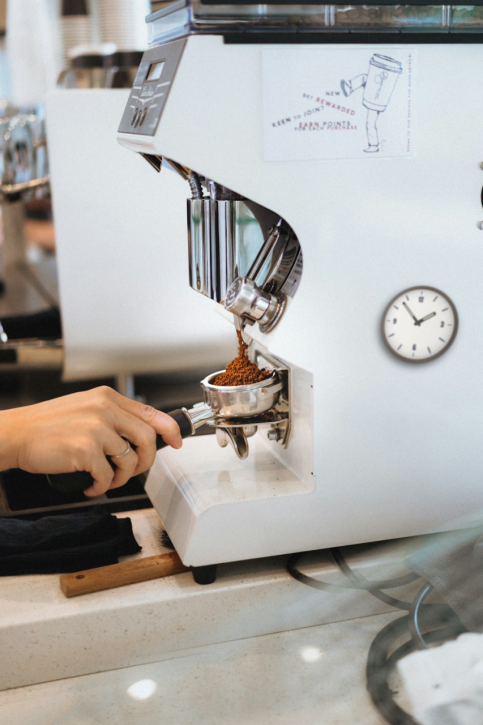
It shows {"hour": 1, "minute": 53}
